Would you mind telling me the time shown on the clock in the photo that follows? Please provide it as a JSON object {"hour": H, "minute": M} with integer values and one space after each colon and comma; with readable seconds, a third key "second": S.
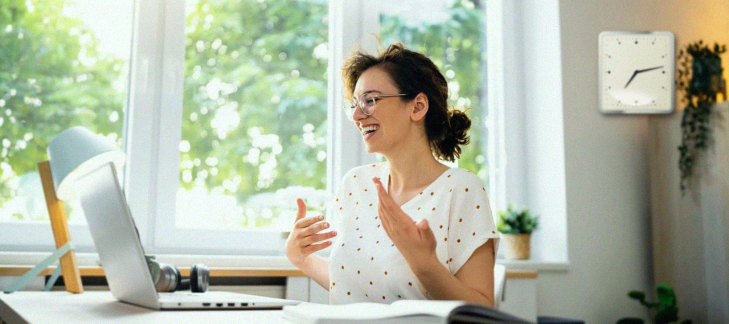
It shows {"hour": 7, "minute": 13}
